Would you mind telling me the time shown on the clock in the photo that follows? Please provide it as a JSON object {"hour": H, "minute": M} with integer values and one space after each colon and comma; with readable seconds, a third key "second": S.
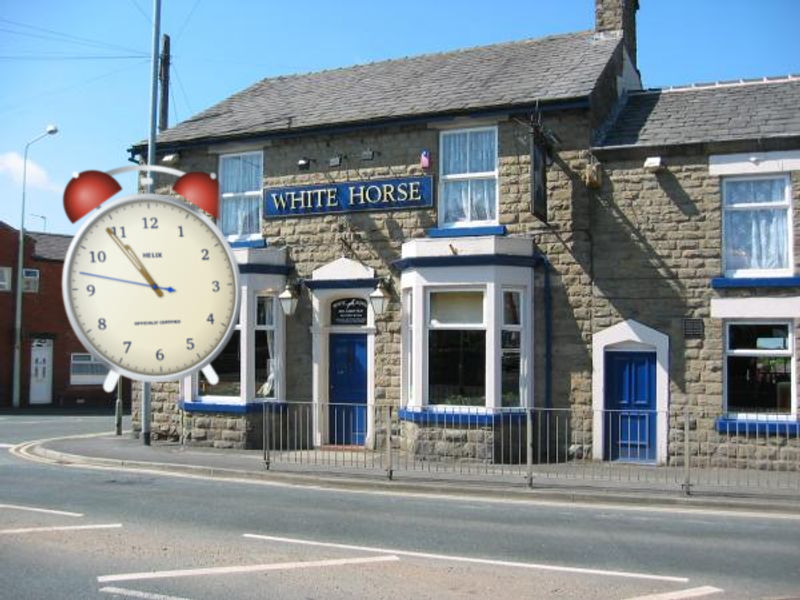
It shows {"hour": 10, "minute": 53, "second": 47}
